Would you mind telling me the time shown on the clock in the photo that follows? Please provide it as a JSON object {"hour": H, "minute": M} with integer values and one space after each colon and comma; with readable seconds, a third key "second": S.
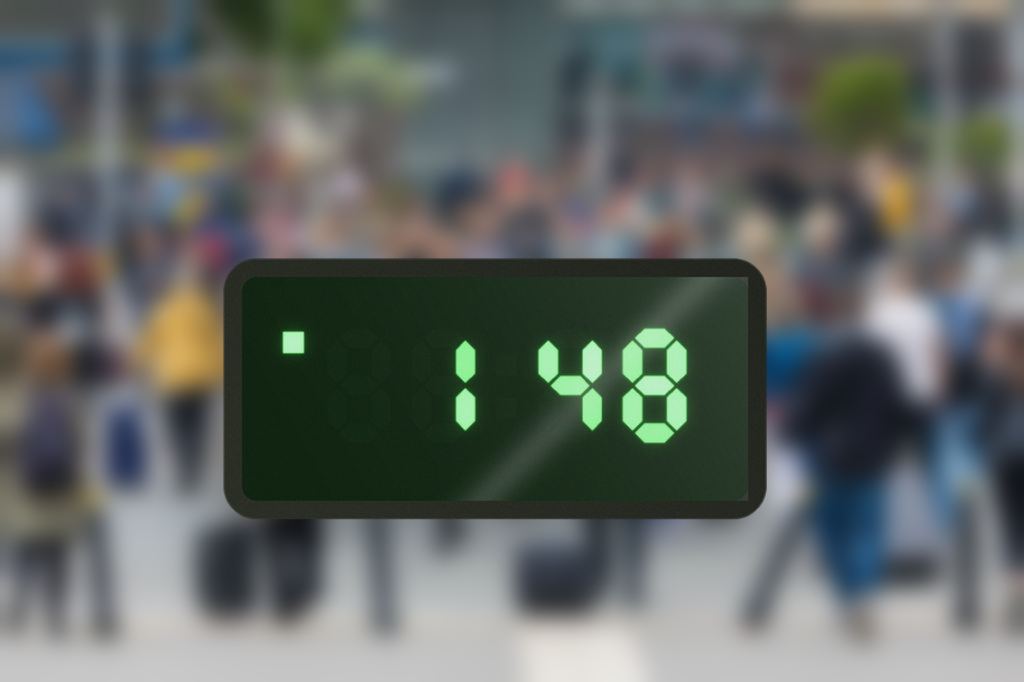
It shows {"hour": 1, "minute": 48}
